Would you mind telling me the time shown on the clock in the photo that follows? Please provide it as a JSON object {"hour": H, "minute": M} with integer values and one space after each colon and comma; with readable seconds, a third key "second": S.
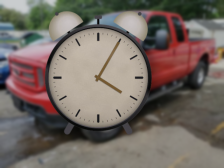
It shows {"hour": 4, "minute": 5}
